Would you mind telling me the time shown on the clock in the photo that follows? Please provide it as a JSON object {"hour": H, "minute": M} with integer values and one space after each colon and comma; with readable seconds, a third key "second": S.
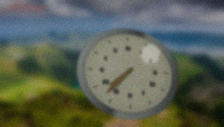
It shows {"hour": 7, "minute": 37}
